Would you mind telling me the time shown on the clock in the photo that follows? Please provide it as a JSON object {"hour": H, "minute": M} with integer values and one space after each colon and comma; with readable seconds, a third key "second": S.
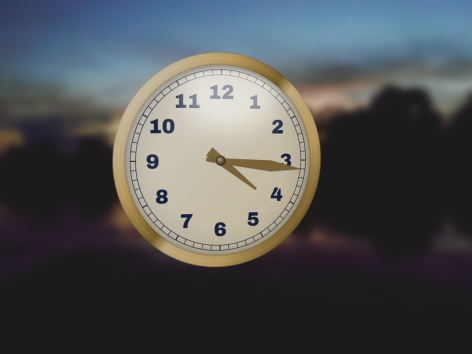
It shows {"hour": 4, "minute": 16}
